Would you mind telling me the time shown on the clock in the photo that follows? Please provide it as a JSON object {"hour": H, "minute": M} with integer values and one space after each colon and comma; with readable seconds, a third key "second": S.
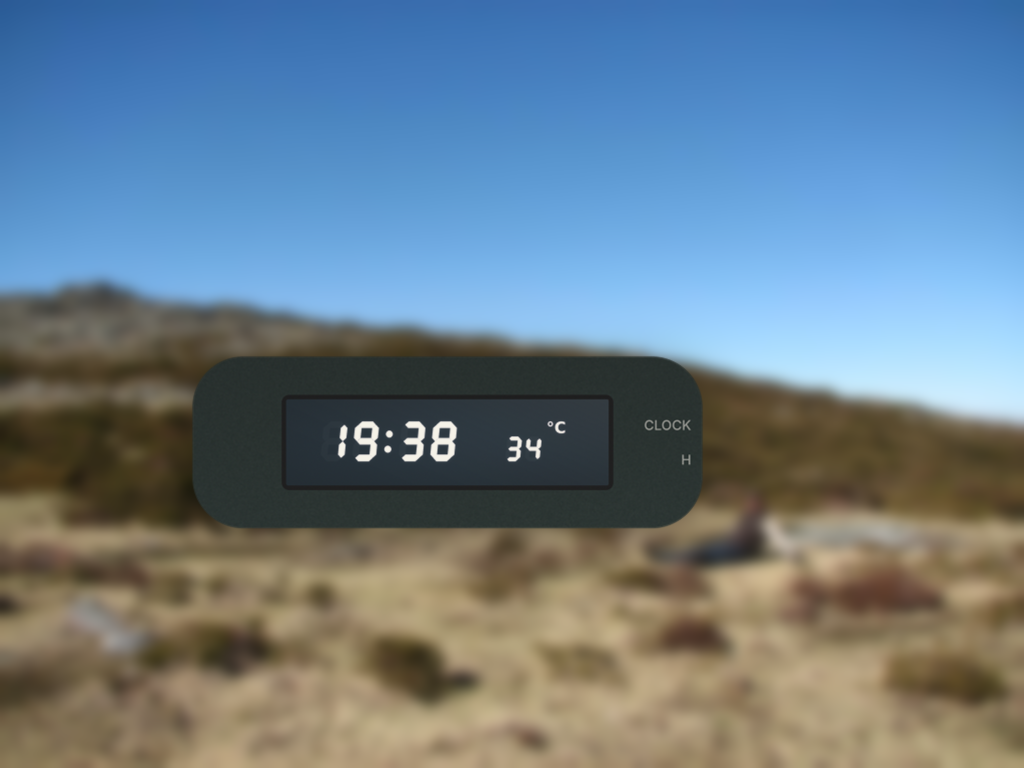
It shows {"hour": 19, "minute": 38}
